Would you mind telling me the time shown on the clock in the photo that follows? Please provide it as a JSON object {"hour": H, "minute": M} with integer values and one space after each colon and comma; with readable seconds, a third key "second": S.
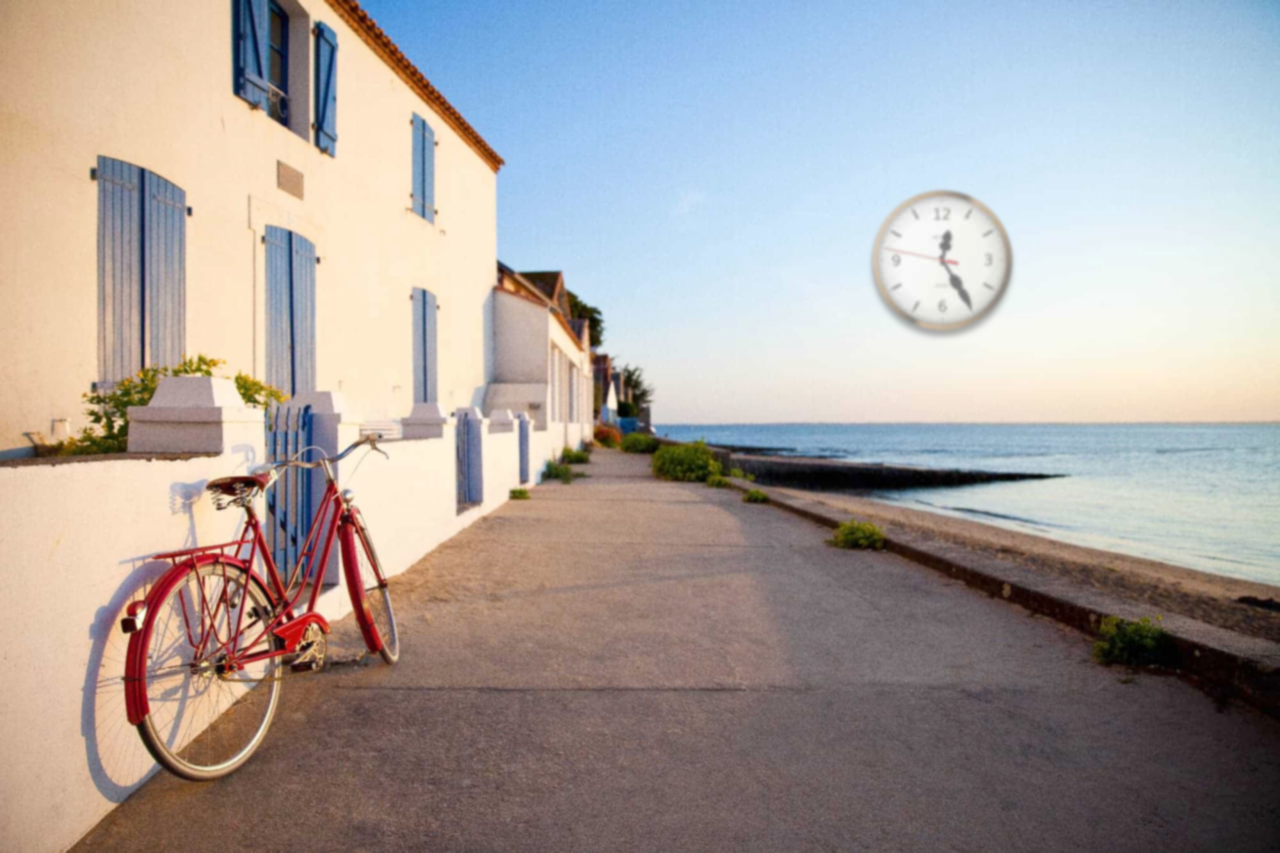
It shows {"hour": 12, "minute": 24, "second": 47}
